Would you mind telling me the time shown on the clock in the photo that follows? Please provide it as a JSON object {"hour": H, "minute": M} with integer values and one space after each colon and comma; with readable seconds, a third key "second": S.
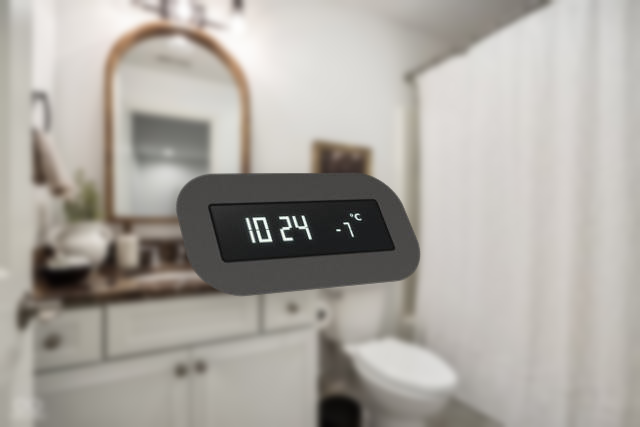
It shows {"hour": 10, "minute": 24}
